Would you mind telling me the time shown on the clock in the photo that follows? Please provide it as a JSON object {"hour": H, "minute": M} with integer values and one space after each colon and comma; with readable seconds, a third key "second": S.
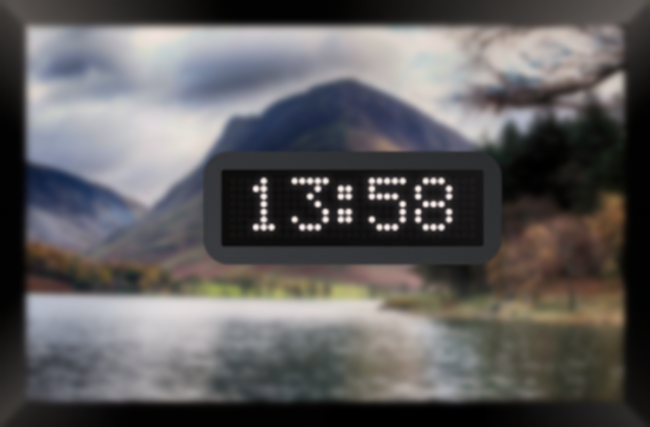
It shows {"hour": 13, "minute": 58}
